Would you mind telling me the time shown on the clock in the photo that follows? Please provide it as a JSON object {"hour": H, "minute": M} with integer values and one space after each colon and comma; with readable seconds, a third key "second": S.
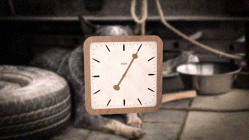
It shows {"hour": 7, "minute": 5}
